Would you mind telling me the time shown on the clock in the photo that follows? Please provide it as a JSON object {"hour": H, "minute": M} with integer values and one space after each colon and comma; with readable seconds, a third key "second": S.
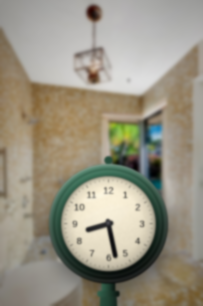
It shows {"hour": 8, "minute": 28}
